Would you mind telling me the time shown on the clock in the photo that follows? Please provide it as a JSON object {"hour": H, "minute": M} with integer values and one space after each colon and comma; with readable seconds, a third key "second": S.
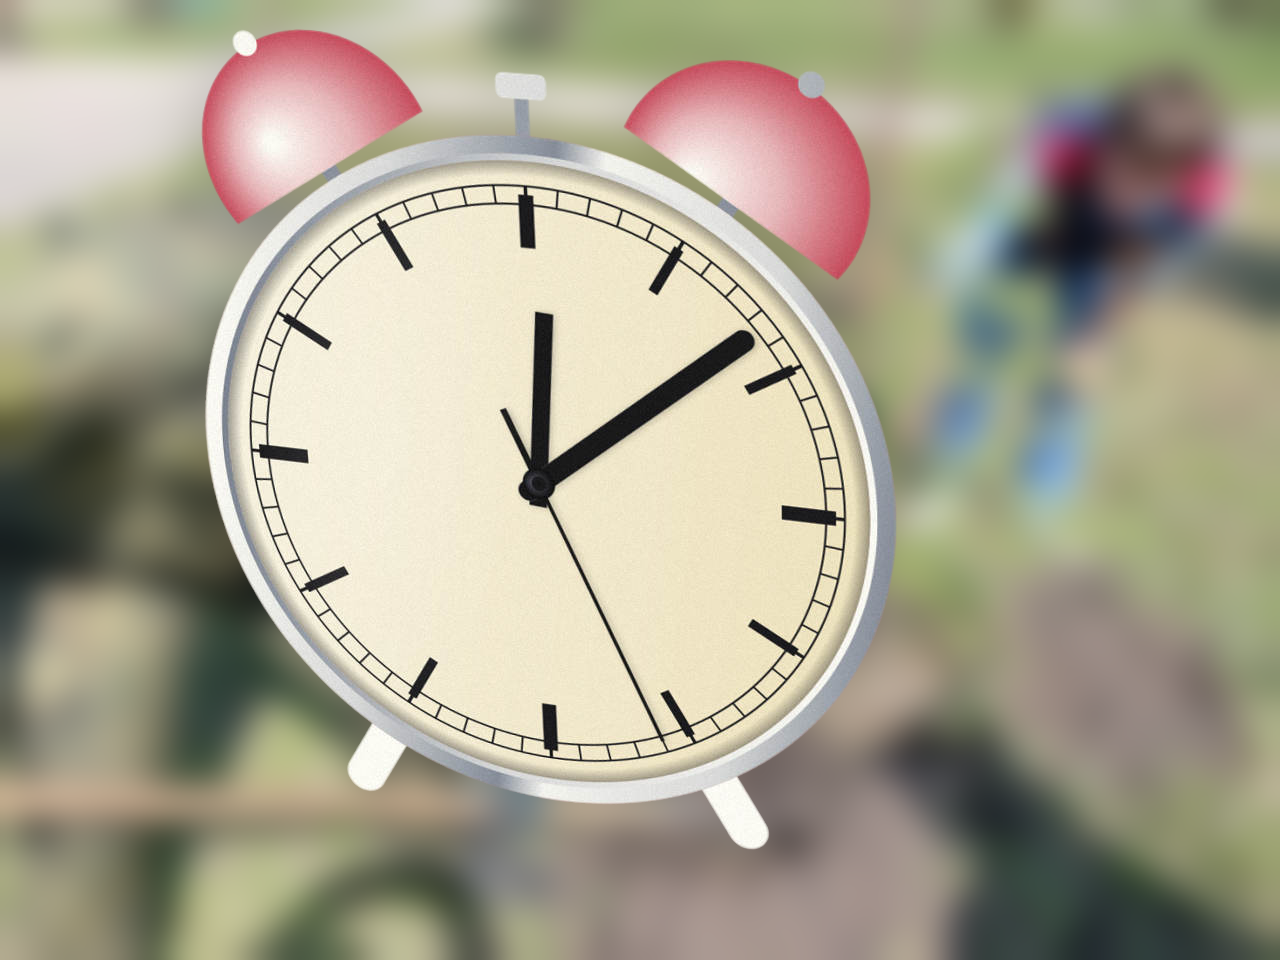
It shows {"hour": 12, "minute": 8, "second": 26}
